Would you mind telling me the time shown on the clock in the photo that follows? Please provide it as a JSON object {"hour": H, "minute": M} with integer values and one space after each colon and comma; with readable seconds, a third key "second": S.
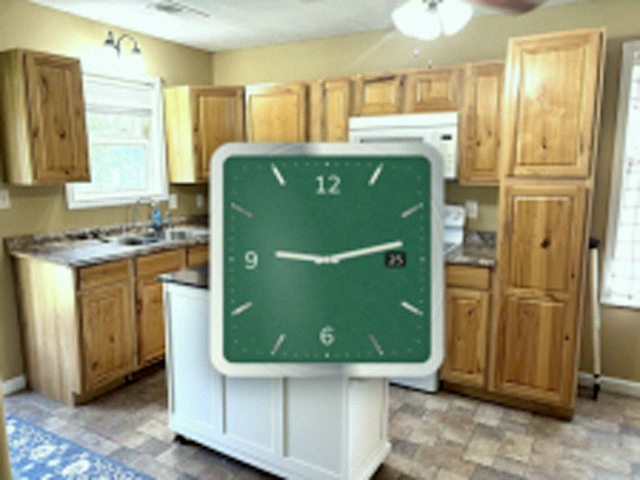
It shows {"hour": 9, "minute": 13}
